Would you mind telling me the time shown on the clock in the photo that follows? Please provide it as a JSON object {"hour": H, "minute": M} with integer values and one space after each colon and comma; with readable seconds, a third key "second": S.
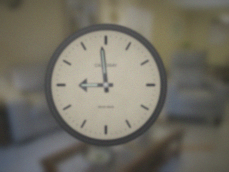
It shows {"hour": 8, "minute": 59}
